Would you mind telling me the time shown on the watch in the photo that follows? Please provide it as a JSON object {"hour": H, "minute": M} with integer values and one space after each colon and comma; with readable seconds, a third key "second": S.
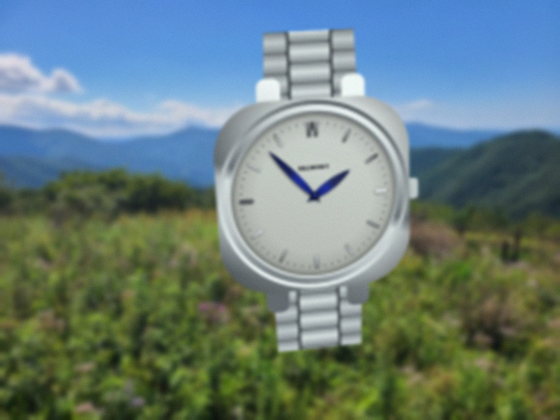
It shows {"hour": 1, "minute": 53}
